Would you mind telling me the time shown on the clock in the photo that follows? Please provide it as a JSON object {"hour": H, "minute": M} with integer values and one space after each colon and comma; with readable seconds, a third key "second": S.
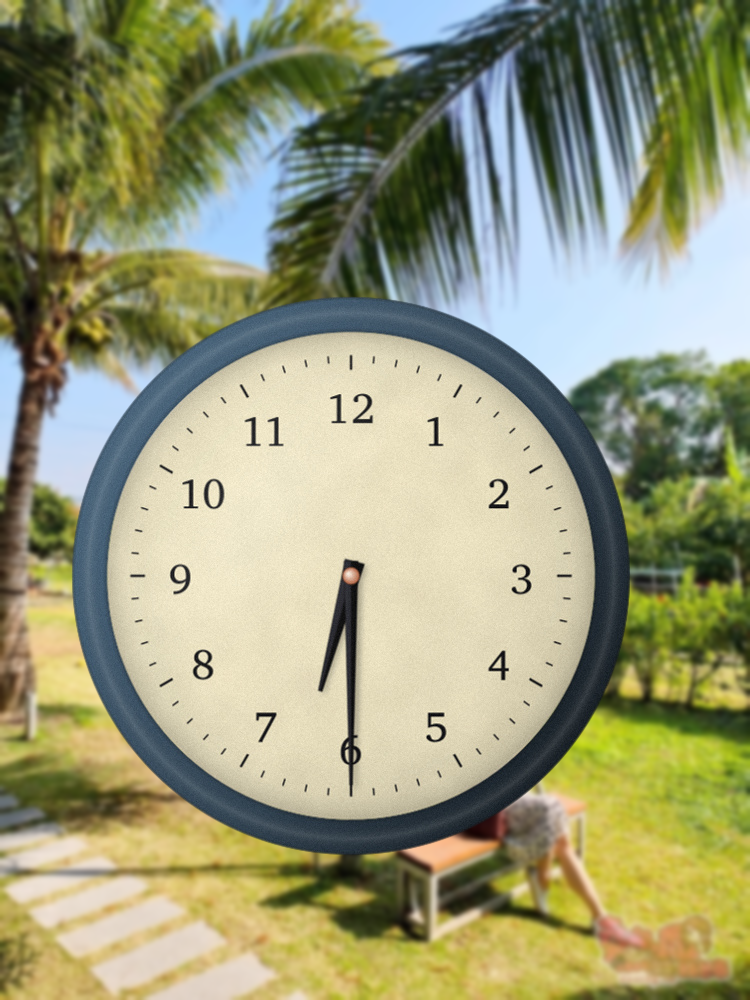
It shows {"hour": 6, "minute": 30}
